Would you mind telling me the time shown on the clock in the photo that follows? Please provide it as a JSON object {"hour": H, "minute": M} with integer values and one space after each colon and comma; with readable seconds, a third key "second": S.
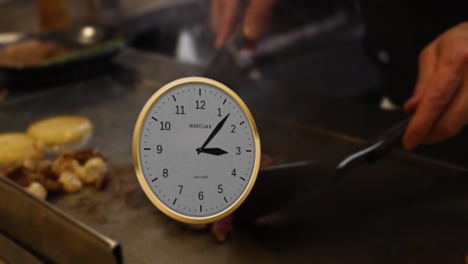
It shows {"hour": 3, "minute": 7}
